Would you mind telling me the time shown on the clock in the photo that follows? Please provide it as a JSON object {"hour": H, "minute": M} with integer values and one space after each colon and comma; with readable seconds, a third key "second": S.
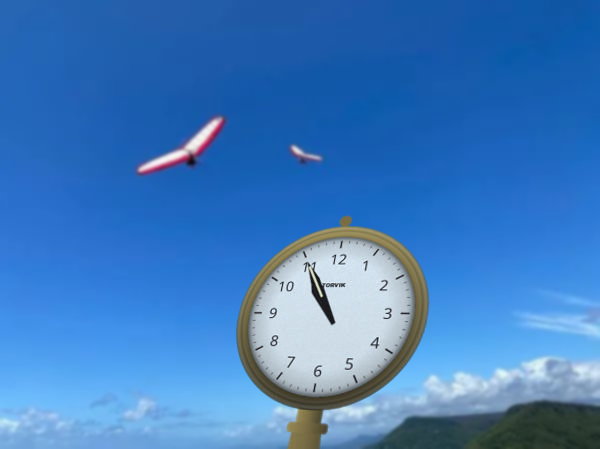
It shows {"hour": 10, "minute": 55}
